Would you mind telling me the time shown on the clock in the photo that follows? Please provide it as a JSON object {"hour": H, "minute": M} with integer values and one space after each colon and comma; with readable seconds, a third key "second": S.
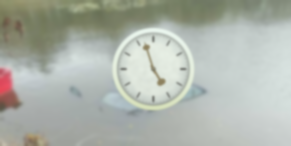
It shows {"hour": 4, "minute": 57}
